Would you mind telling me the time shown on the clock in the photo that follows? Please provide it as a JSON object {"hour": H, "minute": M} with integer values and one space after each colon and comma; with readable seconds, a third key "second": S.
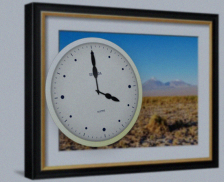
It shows {"hour": 4, "minute": 0}
